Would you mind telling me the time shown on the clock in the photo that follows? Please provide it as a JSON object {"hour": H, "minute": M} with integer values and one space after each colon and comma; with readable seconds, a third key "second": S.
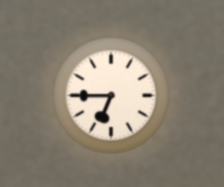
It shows {"hour": 6, "minute": 45}
